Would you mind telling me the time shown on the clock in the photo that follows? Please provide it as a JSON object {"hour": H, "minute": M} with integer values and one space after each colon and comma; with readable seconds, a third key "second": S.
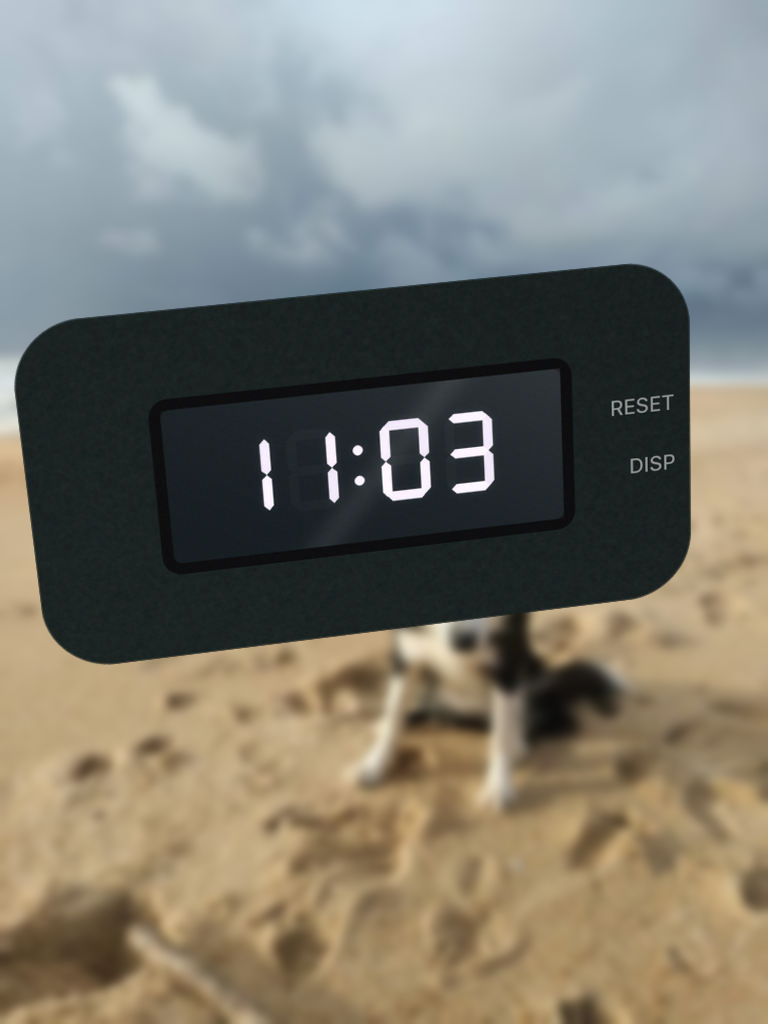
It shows {"hour": 11, "minute": 3}
